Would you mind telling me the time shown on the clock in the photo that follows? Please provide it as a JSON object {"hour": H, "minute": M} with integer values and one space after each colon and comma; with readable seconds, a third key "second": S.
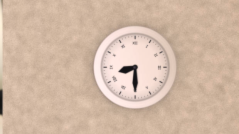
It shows {"hour": 8, "minute": 30}
